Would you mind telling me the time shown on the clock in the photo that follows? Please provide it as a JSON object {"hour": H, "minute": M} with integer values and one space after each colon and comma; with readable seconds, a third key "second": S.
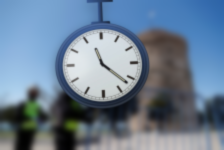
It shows {"hour": 11, "minute": 22}
